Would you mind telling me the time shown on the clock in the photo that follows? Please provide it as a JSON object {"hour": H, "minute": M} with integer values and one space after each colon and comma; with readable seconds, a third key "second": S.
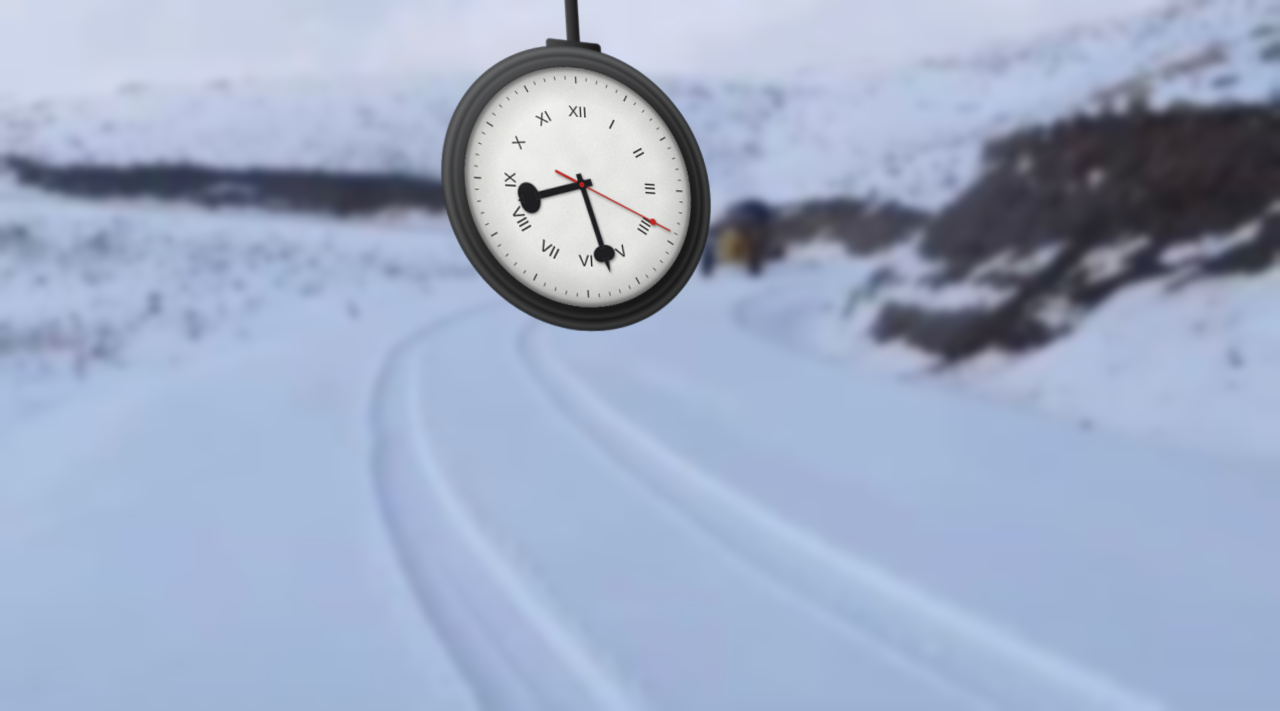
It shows {"hour": 8, "minute": 27, "second": 19}
